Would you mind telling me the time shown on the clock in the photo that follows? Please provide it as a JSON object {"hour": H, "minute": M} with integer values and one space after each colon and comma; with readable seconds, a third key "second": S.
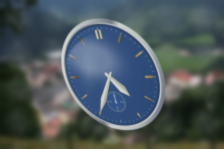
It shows {"hour": 4, "minute": 35}
